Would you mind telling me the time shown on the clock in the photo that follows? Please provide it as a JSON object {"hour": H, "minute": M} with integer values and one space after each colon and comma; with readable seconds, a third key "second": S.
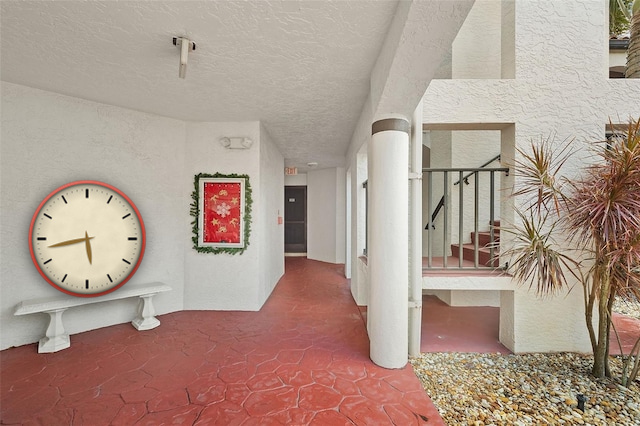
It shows {"hour": 5, "minute": 43}
